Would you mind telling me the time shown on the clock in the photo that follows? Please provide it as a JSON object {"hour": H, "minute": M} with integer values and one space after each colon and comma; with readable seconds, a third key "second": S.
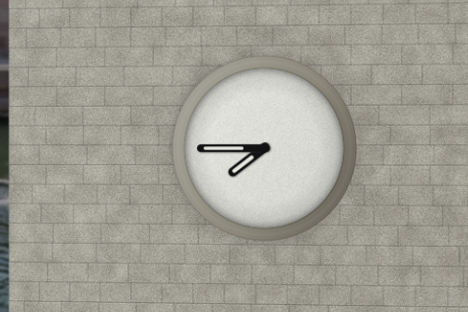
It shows {"hour": 7, "minute": 45}
